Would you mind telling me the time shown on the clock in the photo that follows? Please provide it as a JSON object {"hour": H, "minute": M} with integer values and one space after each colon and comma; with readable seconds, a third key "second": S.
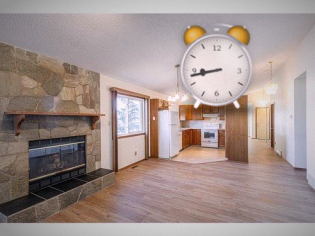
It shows {"hour": 8, "minute": 43}
